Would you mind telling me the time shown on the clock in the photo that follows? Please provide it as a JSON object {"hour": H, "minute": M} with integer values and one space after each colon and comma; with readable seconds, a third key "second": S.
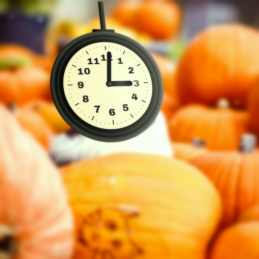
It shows {"hour": 3, "minute": 1}
